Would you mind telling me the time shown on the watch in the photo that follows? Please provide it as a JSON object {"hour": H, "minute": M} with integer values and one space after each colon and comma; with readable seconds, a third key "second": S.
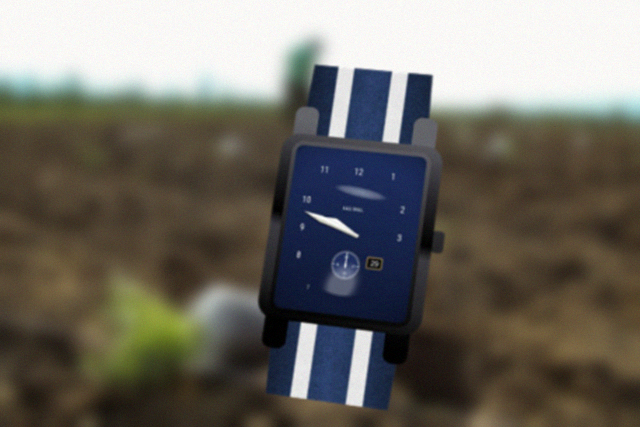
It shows {"hour": 9, "minute": 48}
